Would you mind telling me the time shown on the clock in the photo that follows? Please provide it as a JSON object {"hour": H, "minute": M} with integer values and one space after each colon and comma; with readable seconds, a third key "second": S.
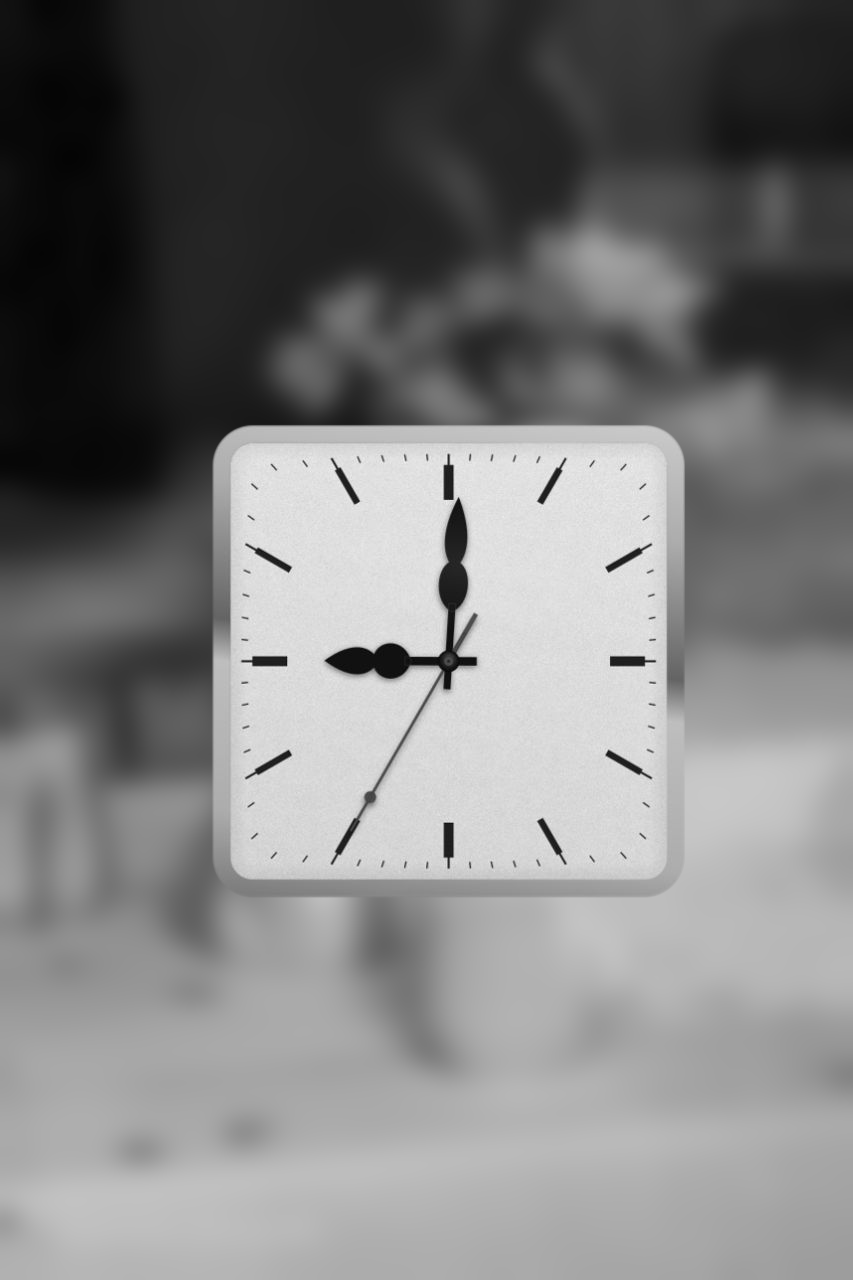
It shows {"hour": 9, "minute": 0, "second": 35}
